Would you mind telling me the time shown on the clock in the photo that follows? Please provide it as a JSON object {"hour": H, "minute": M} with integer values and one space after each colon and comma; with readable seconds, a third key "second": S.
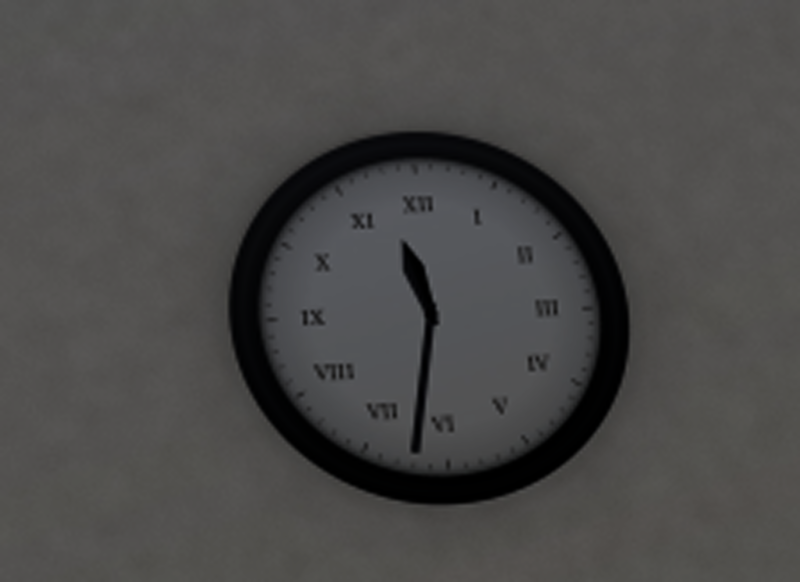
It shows {"hour": 11, "minute": 32}
